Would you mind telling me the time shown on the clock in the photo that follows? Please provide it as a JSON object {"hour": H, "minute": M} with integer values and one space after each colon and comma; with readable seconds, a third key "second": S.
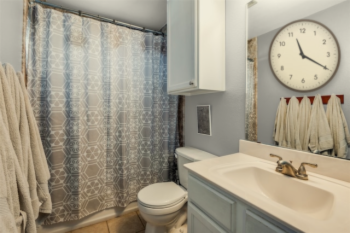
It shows {"hour": 11, "minute": 20}
